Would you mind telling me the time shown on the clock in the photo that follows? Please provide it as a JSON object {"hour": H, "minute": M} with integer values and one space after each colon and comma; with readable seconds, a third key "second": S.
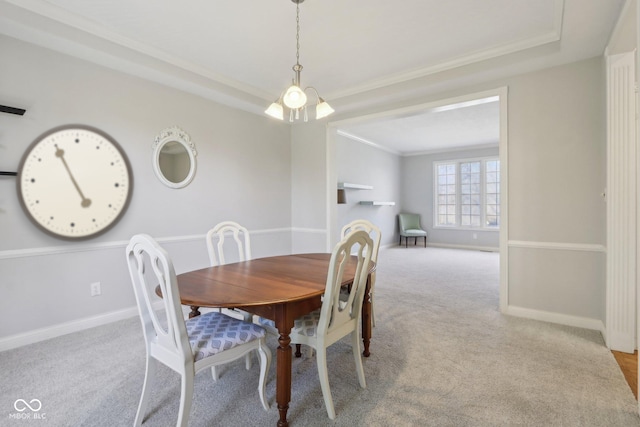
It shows {"hour": 4, "minute": 55}
